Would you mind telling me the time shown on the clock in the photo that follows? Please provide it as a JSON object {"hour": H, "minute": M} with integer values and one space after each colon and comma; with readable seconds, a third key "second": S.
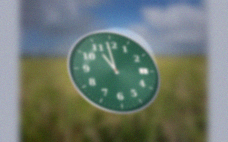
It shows {"hour": 10, "minute": 59}
